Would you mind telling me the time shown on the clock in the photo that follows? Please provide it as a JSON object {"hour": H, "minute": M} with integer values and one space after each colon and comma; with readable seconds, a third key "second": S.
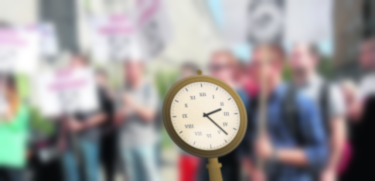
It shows {"hour": 2, "minute": 23}
